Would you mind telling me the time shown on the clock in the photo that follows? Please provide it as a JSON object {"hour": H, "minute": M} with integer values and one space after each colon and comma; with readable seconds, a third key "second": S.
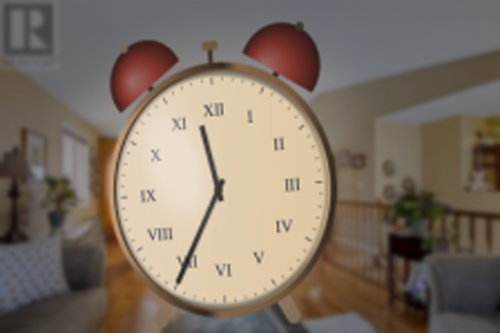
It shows {"hour": 11, "minute": 35}
